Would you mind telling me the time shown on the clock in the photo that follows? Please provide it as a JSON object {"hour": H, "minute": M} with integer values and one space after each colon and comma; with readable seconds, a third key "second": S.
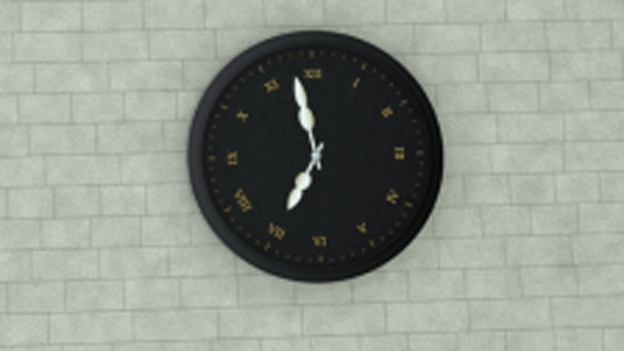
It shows {"hour": 6, "minute": 58}
